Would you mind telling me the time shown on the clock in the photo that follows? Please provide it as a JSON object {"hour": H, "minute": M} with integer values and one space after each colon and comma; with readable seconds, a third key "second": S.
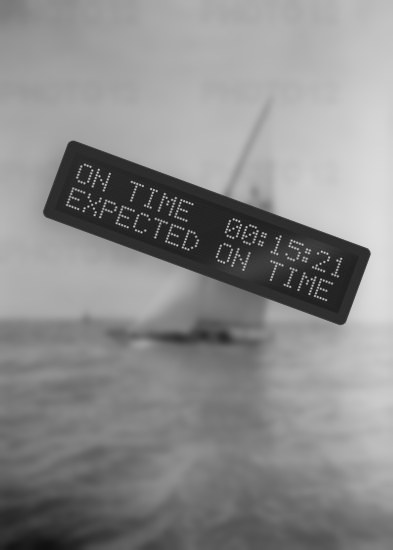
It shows {"hour": 0, "minute": 15, "second": 21}
